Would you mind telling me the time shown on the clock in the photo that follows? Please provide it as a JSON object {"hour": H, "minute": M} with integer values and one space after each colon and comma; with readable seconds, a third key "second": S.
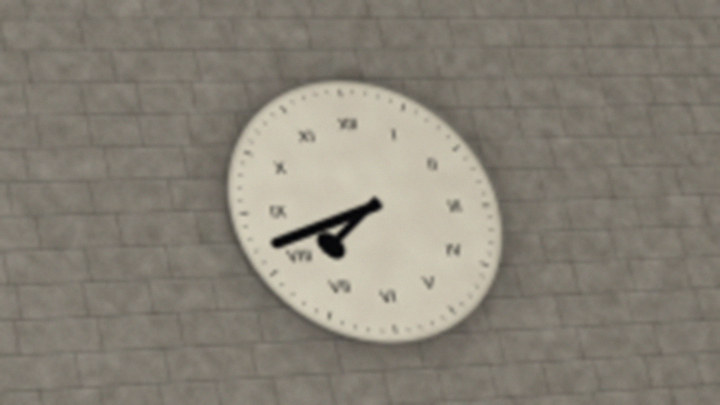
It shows {"hour": 7, "minute": 42}
